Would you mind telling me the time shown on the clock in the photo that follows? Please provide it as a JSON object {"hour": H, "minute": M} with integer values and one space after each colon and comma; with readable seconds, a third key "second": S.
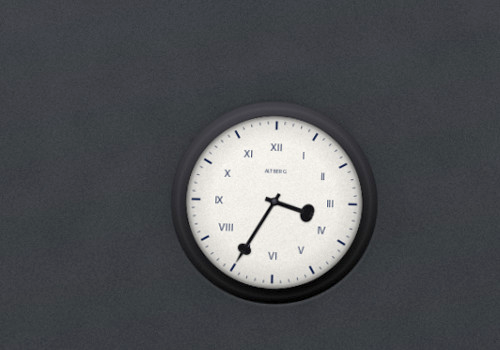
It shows {"hour": 3, "minute": 35}
